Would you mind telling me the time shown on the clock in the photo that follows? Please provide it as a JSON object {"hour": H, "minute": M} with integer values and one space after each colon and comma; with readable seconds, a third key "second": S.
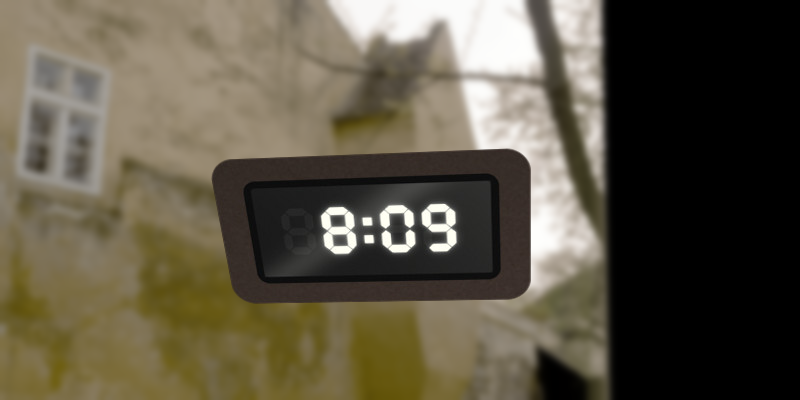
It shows {"hour": 8, "minute": 9}
